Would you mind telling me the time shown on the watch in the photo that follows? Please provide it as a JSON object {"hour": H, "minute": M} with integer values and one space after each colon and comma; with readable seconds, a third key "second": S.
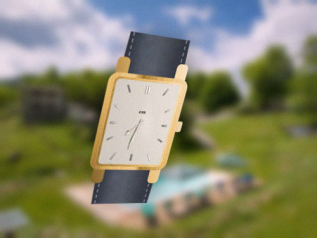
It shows {"hour": 7, "minute": 32}
